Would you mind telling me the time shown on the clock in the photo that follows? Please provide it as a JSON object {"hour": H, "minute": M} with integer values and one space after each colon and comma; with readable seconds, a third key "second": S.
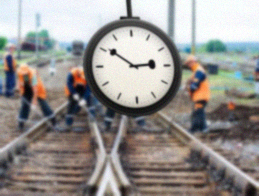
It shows {"hour": 2, "minute": 51}
